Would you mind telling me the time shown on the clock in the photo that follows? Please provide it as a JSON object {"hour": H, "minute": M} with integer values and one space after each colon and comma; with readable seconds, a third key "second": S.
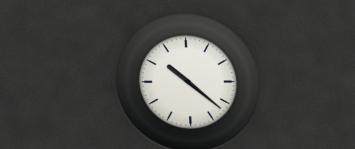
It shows {"hour": 10, "minute": 22}
